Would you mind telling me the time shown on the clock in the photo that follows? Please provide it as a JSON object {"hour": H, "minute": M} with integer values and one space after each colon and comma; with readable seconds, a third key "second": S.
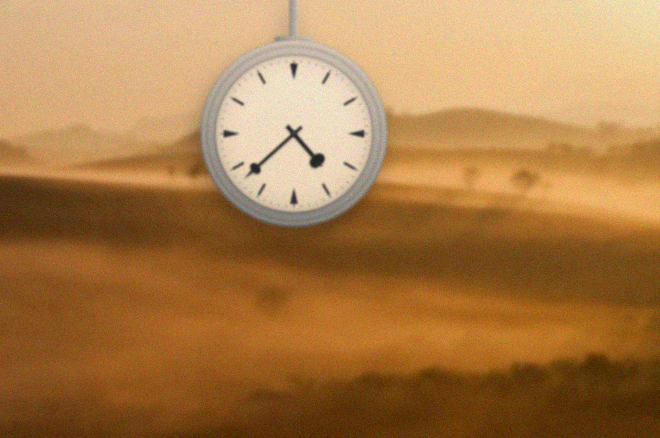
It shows {"hour": 4, "minute": 38}
